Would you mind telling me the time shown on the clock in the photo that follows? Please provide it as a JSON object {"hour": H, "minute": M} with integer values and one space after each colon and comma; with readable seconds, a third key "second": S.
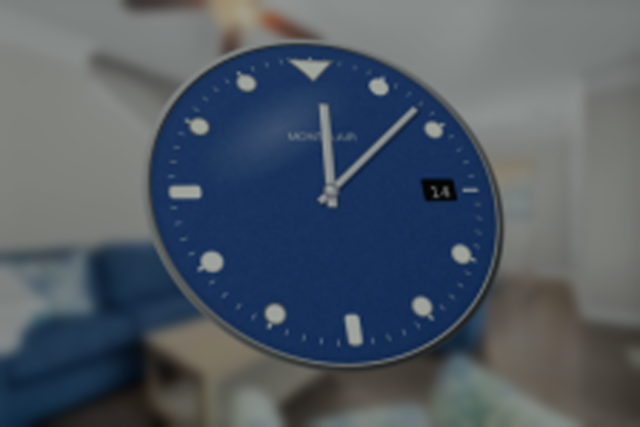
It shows {"hour": 12, "minute": 8}
